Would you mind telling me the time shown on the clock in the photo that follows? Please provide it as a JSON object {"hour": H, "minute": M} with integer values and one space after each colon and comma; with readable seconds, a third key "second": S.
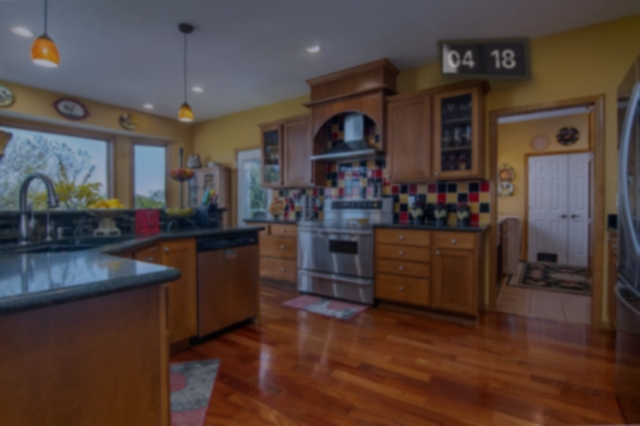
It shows {"hour": 4, "minute": 18}
